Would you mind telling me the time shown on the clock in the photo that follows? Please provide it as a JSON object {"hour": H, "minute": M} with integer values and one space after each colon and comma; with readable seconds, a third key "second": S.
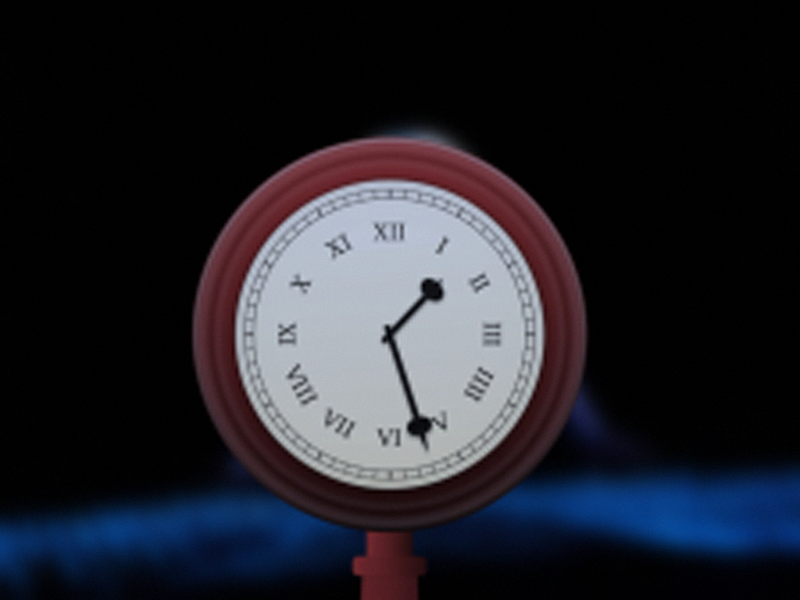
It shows {"hour": 1, "minute": 27}
